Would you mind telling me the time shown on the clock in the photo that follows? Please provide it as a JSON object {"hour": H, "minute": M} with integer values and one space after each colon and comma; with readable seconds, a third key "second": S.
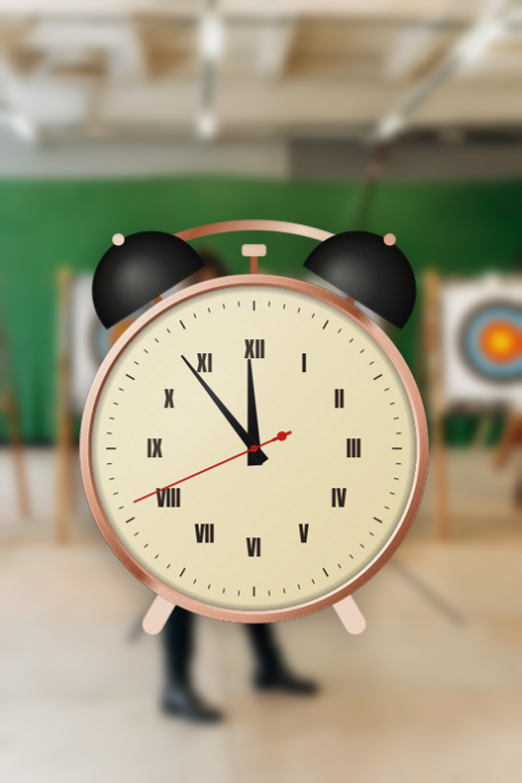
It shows {"hour": 11, "minute": 53, "second": 41}
